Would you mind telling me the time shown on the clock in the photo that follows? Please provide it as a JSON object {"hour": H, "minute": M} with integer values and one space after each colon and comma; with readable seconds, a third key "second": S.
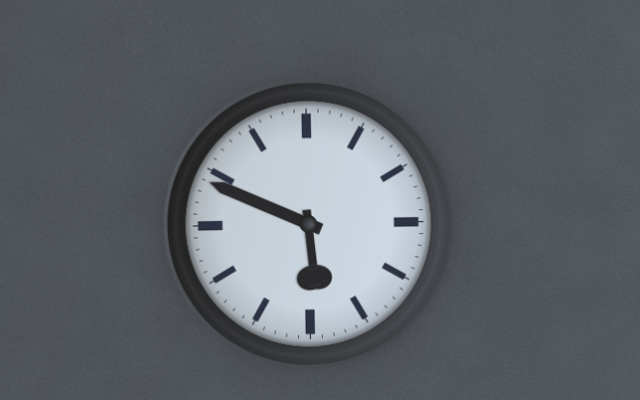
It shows {"hour": 5, "minute": 49}
